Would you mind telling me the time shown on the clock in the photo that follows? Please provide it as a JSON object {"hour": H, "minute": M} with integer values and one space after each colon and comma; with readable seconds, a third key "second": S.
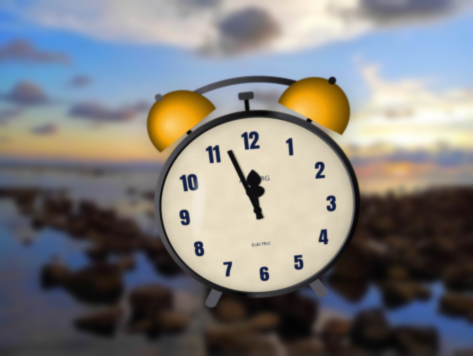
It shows {"hour": 11, "minute": 57}
